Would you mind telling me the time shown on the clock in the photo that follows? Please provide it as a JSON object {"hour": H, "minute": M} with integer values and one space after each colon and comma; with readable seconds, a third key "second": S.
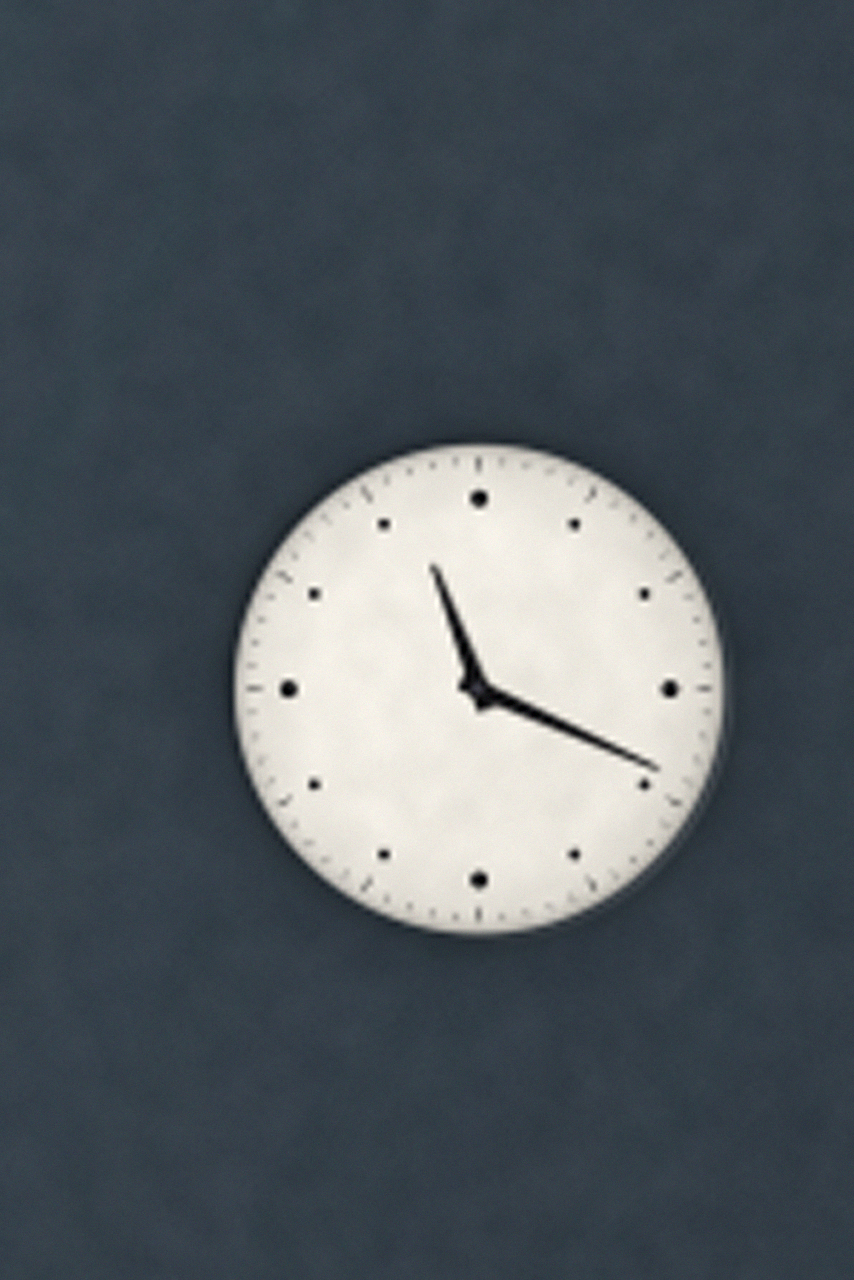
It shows {"hour": 11, "minute": 19}
